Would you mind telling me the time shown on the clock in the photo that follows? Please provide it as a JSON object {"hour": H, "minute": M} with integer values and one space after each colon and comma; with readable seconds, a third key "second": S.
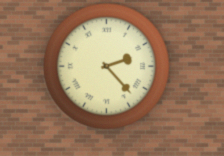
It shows {"hour": 2, "minute": 23}
